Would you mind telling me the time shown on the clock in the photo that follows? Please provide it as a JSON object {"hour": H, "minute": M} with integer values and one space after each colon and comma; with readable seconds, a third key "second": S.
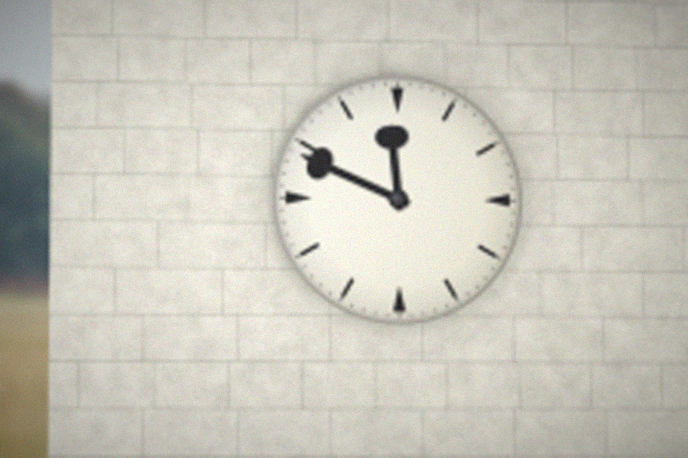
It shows {"hour": 11, "minute": 49}
